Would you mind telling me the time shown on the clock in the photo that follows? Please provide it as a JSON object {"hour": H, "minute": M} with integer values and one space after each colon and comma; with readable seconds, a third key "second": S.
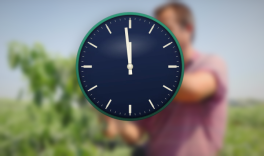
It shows {"hour": 11, "minute": 59}
